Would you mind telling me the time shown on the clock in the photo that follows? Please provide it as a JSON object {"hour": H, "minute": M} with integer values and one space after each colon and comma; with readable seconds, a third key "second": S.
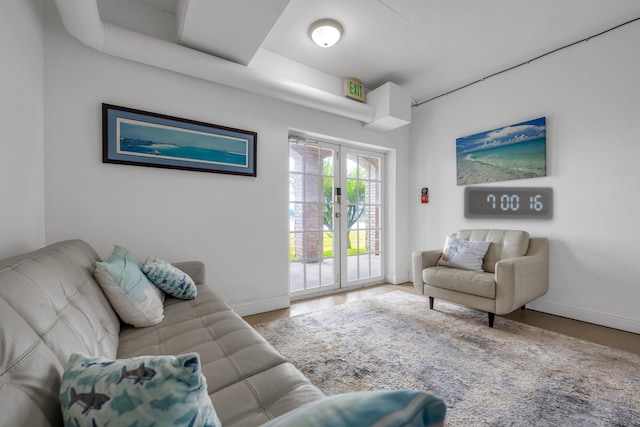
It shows {"hour": 7, "minute": 0, "second": 16}
